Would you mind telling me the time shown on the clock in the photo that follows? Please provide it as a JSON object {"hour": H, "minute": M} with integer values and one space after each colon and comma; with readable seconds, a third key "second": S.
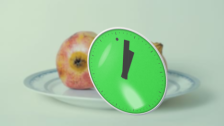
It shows {"hour": 1, "minute": 3}
